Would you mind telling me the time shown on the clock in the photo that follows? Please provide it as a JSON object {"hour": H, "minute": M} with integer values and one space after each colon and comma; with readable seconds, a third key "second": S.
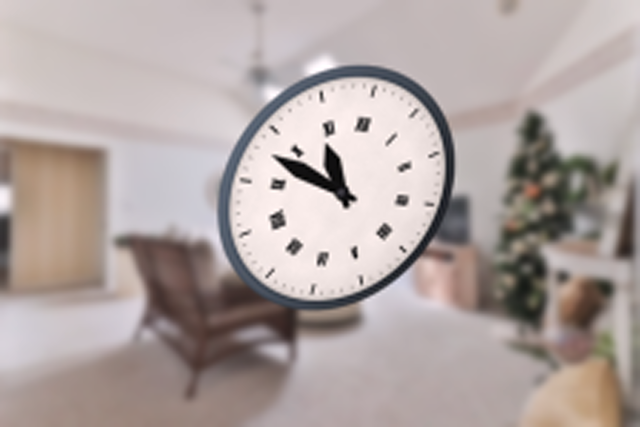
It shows {"hour": 10, "minute": 48}
